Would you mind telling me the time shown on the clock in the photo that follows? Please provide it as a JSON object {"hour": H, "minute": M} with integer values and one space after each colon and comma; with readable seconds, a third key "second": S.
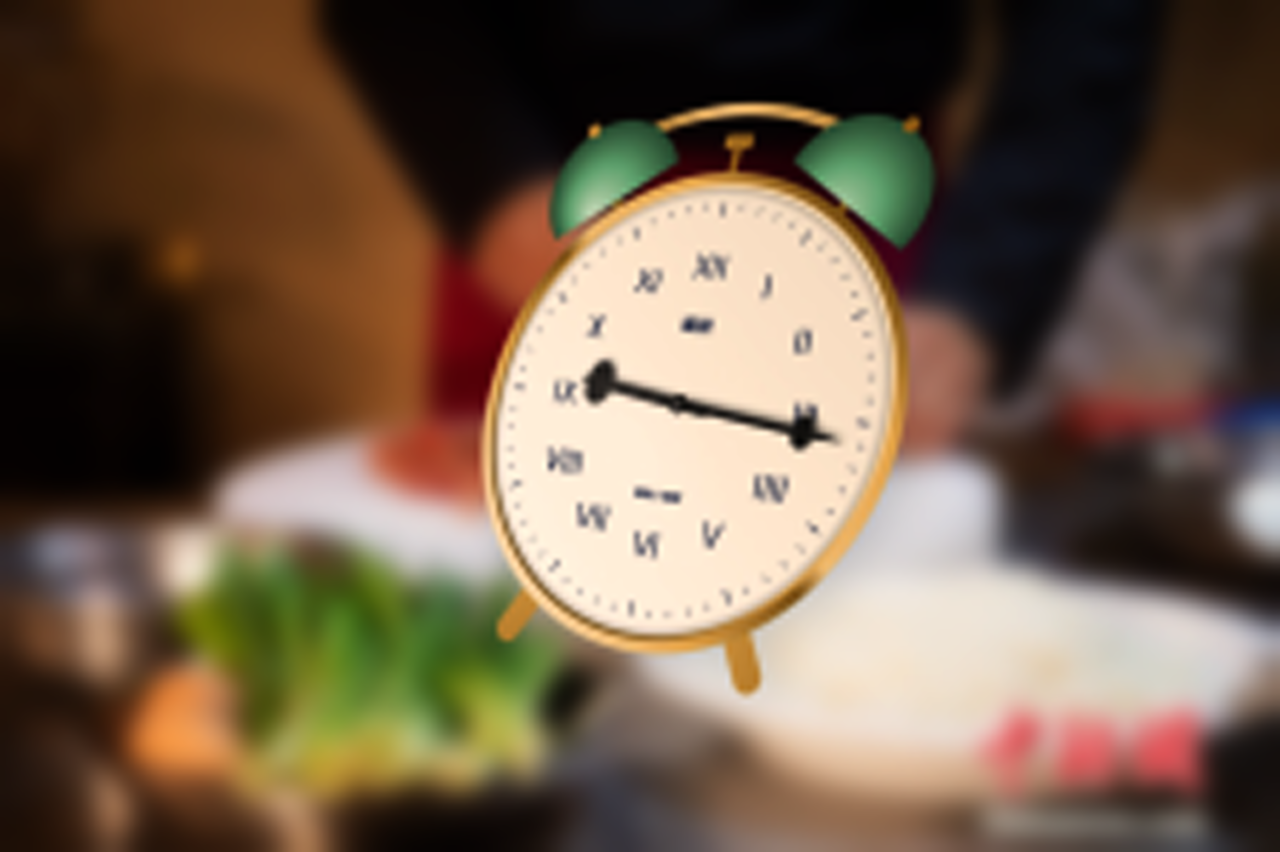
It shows {"hour": 9, "minute": 16}
